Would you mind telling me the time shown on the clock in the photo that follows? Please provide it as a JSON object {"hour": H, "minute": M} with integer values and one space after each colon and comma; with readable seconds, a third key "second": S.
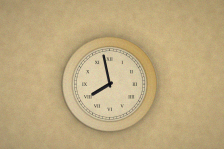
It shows {"hour": 7, "minute": 58}
